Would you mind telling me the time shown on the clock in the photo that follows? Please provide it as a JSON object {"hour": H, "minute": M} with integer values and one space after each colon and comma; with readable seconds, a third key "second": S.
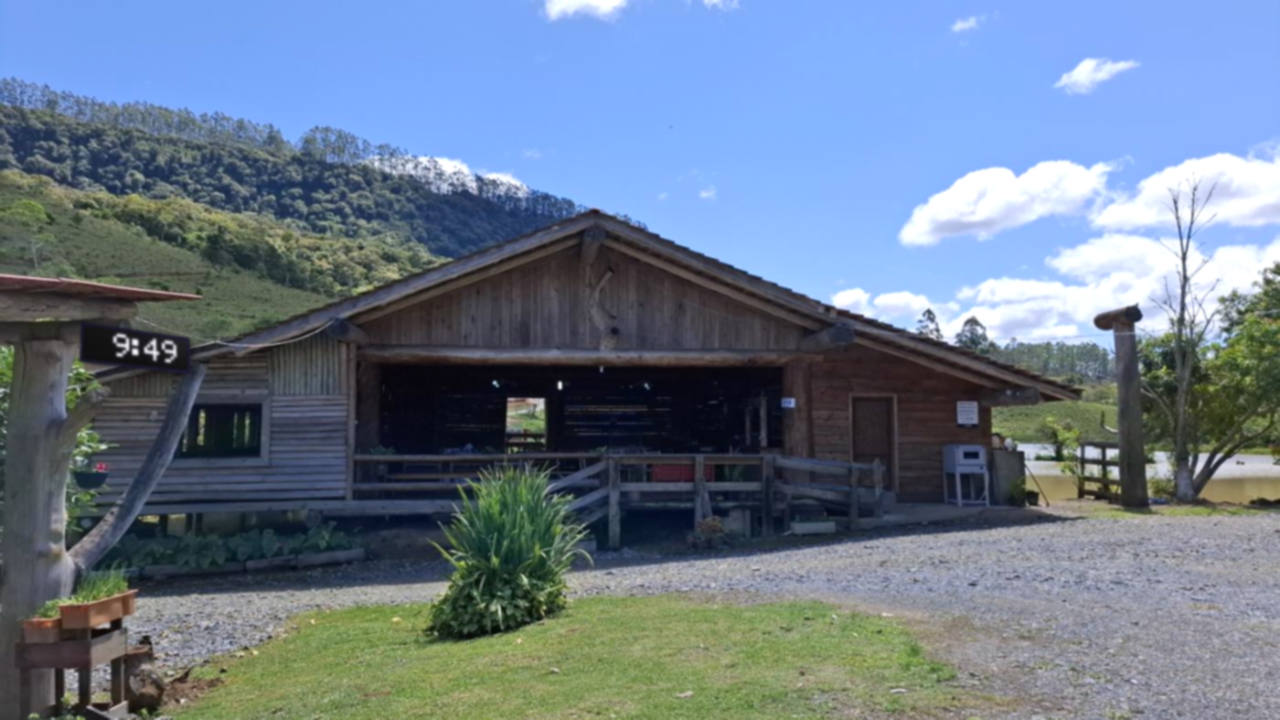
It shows {"hour": 9, "minute": 49}
